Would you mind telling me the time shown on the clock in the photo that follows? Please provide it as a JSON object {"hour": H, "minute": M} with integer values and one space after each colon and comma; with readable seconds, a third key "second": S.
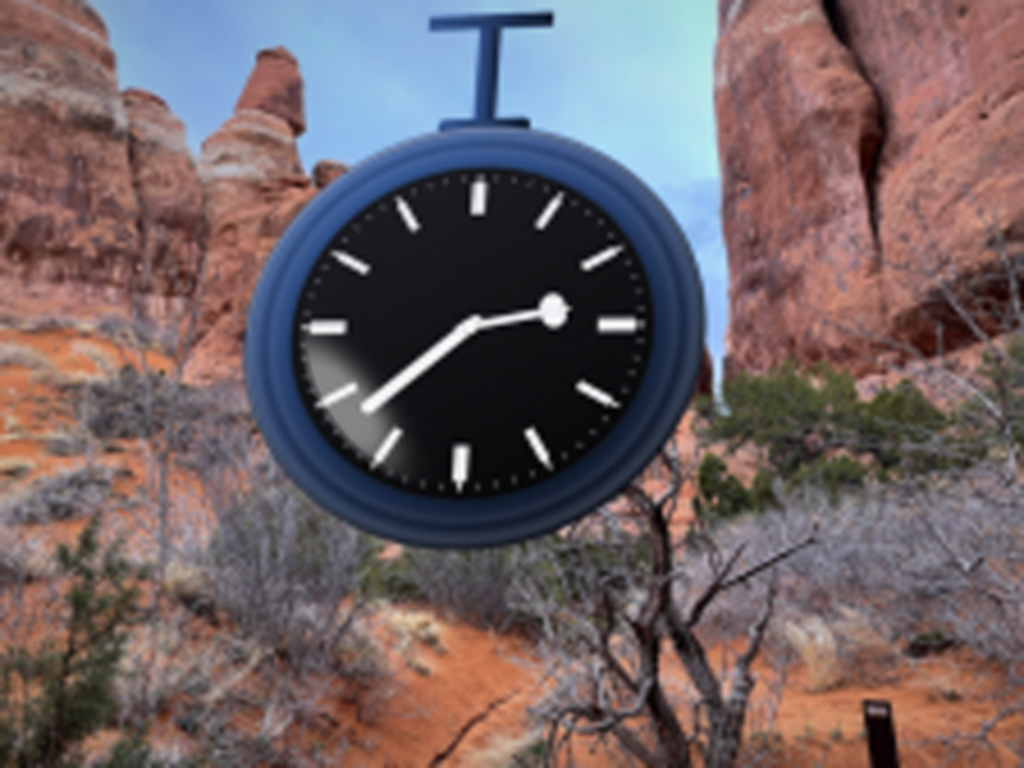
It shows {"hour": 2, "minute": 38}
